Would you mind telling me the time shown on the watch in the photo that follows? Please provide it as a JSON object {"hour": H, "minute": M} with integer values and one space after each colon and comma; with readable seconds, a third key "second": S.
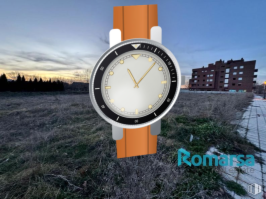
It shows {"hour": 11, "minute": 7}
